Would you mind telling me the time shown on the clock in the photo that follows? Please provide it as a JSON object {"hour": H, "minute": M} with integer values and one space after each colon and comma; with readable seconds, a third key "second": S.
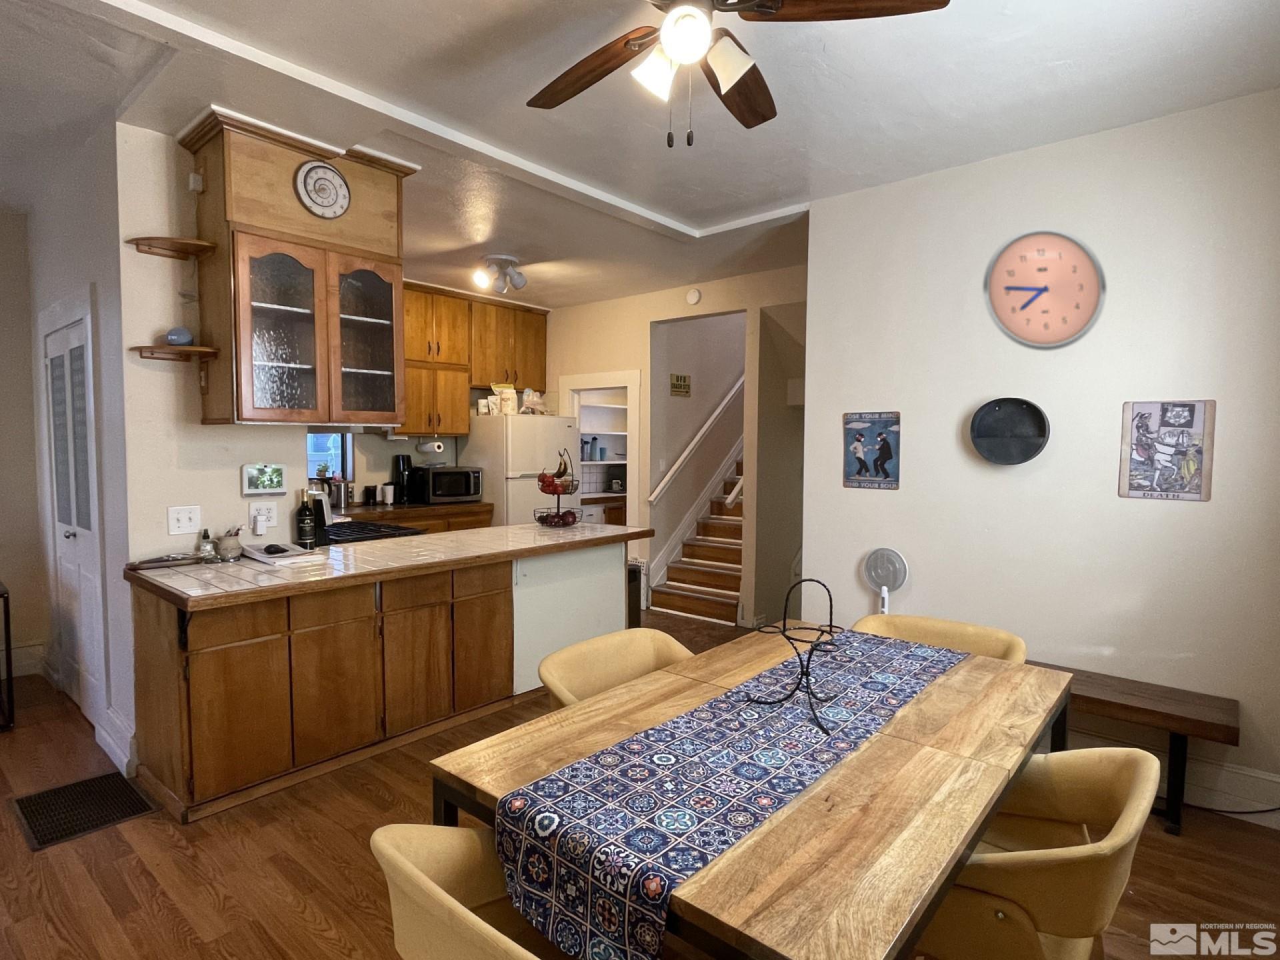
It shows {"hour": 7, "minute": 46}
